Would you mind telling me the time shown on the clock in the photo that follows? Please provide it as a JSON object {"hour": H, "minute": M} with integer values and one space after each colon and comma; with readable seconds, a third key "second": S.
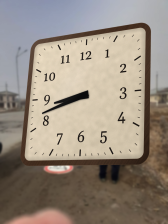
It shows {"hour": 8, "minute": 42}
